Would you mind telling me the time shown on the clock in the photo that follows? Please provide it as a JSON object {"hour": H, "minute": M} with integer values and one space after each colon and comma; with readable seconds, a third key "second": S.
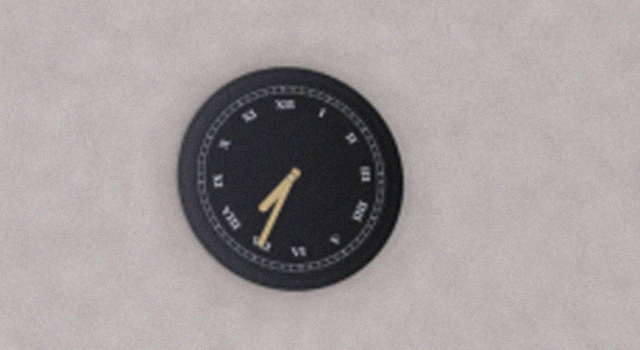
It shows {"hour": 7, "minute": 35}
